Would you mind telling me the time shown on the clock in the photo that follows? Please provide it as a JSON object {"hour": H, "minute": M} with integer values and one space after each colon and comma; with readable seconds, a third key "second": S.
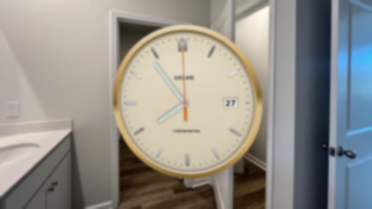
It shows {"hour": 7, "minute": 54, "second": 0}
